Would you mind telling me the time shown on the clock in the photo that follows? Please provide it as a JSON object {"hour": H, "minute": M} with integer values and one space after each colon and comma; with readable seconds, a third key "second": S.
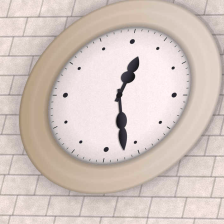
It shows {"hour": 12, "minute": 27}
